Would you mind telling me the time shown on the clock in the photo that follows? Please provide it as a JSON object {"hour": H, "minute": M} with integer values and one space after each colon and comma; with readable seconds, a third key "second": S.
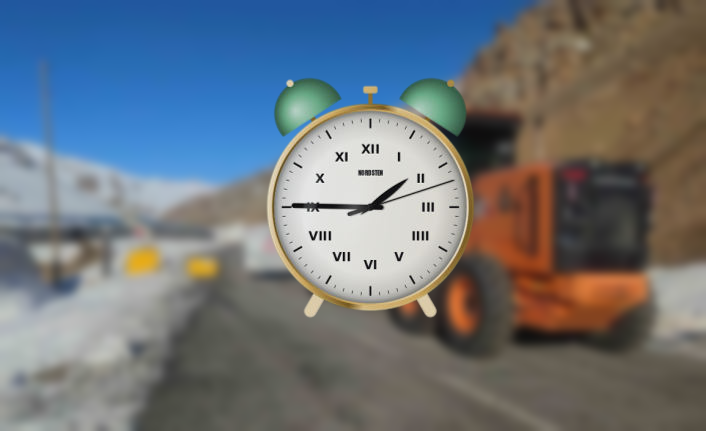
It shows {"hour": 1, "minute": 45, "second": 12}
